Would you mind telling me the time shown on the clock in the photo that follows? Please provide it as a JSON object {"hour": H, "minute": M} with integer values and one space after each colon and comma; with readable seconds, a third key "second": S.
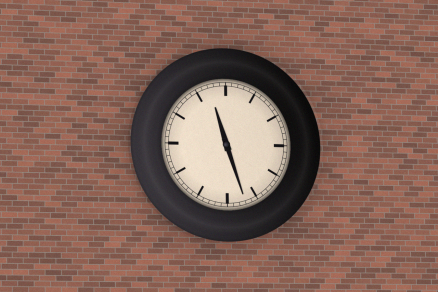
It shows {"hour": 11, "minute": 27}
